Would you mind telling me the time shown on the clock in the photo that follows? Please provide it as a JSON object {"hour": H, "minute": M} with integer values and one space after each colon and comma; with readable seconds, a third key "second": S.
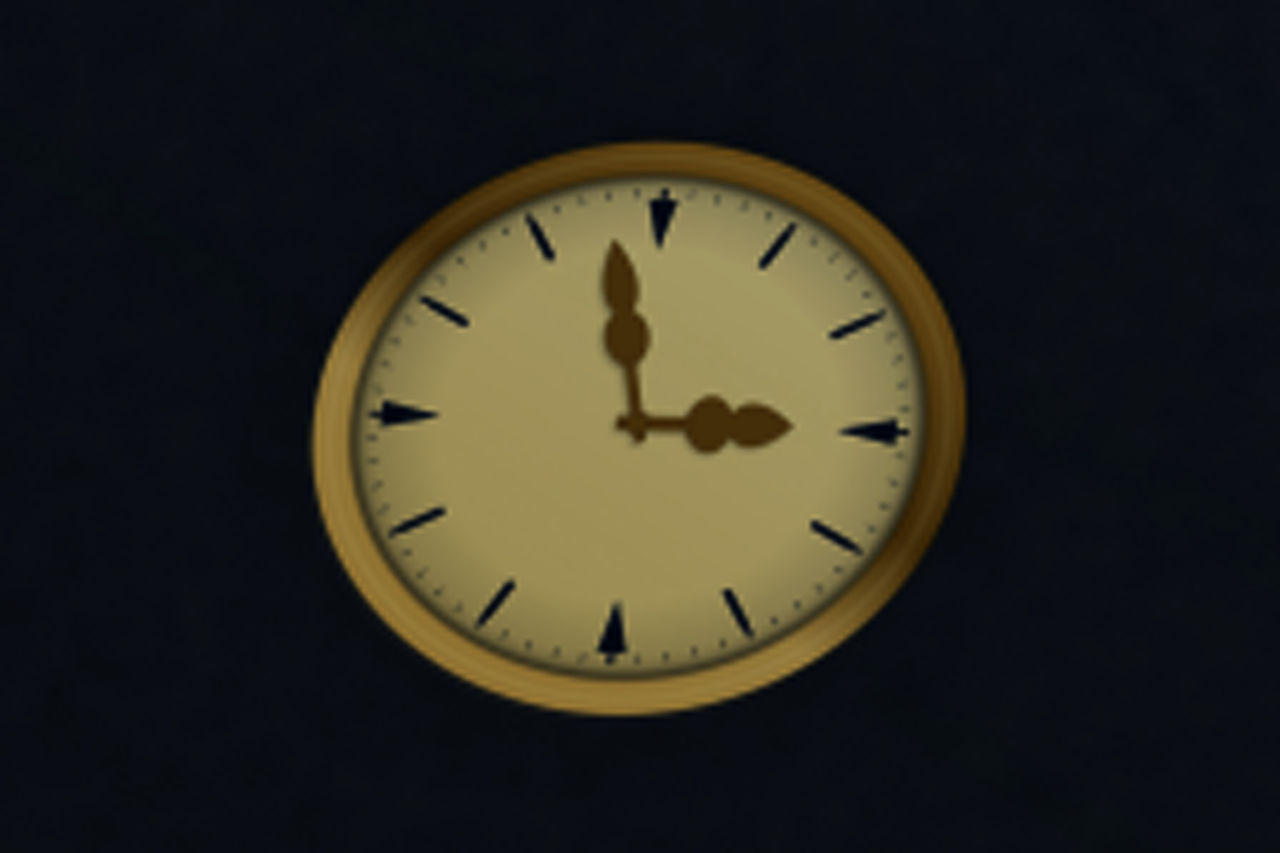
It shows {"hour": 2, "minute": 58}
